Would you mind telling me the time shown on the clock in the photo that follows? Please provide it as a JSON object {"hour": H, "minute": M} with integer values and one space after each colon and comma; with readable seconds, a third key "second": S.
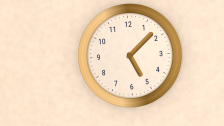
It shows {"hour": 5, "minute": 8}
